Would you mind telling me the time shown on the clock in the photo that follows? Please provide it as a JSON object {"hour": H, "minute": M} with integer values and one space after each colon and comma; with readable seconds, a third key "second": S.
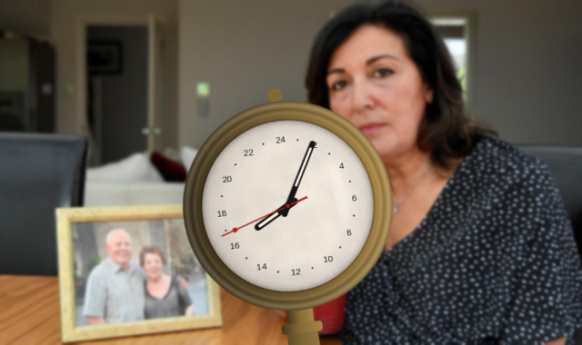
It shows {"hour": 16, "minute": 4, "second": 42}
